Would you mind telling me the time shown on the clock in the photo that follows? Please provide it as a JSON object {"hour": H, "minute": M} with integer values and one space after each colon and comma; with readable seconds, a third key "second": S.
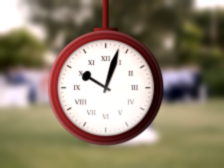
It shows {"hour": 10, "minute": 3}
